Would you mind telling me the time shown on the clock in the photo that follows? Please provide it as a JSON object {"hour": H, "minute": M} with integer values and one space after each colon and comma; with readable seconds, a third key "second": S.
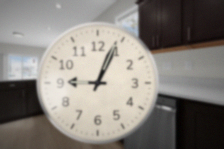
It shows {"hour": 9, "minute": 4}
